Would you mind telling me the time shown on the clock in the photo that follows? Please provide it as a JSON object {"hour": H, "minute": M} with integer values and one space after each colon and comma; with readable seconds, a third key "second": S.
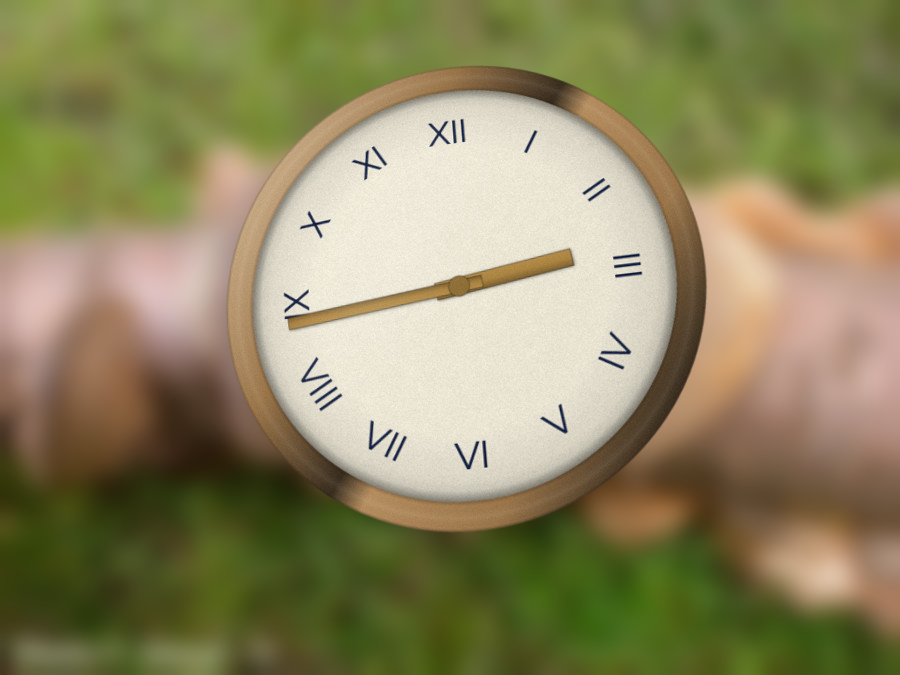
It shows {"hour": 2, "minute": 44}
